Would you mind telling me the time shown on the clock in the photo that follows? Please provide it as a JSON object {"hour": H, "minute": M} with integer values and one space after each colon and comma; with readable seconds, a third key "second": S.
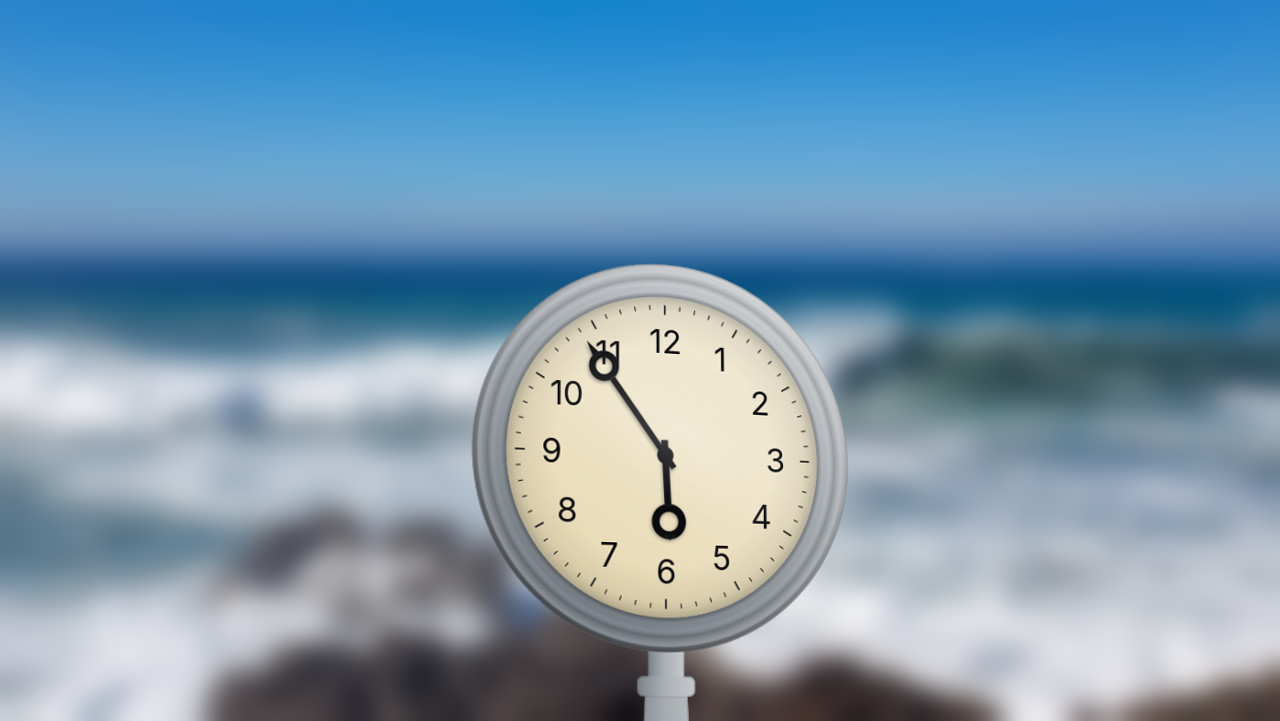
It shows {"hour": 5, "minute": 54}
